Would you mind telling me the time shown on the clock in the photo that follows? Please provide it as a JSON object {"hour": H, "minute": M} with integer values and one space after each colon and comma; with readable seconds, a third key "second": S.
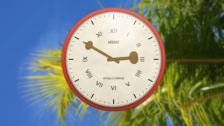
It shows {"hour": 2, "minute": 50}
